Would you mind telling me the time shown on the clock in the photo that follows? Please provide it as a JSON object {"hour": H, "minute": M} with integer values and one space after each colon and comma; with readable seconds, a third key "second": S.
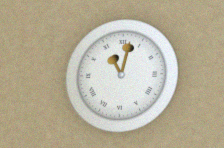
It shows {"hour": 11, "minute": 2}
